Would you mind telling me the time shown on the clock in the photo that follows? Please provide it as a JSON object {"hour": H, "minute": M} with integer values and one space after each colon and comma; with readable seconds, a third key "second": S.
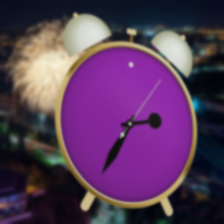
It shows {"hour": 2, "minute": 35, "second": 6}
